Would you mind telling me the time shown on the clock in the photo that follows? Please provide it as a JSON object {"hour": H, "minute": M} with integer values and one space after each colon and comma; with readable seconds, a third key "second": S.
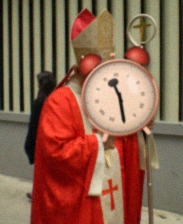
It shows {"hour": 11, "minute": 30}
